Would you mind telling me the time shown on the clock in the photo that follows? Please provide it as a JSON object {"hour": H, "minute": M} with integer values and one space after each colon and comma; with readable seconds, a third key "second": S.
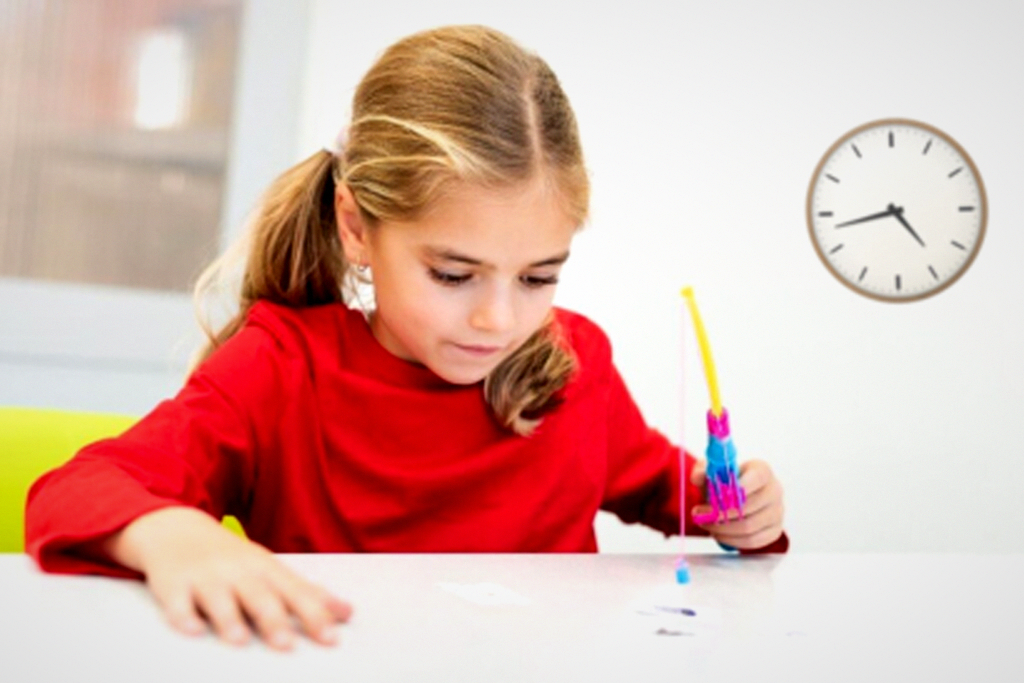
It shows {"hour": 4, "minute": 43}
